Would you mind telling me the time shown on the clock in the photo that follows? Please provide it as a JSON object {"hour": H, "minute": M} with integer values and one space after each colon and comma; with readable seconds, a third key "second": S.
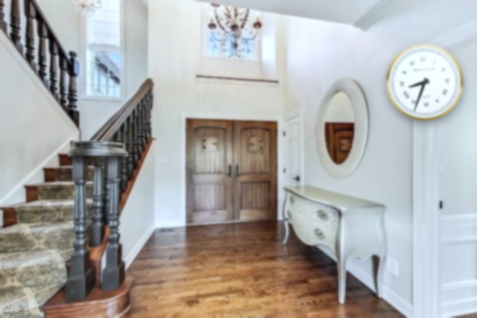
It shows {"hour": 8, "minute": 34}
